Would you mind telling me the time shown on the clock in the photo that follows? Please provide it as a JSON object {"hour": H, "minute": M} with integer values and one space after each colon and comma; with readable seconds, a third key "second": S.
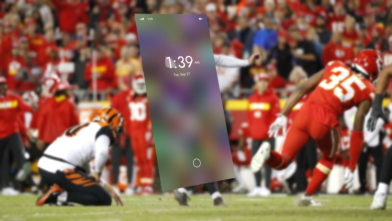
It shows {"hour": 1, "minute": 39}
